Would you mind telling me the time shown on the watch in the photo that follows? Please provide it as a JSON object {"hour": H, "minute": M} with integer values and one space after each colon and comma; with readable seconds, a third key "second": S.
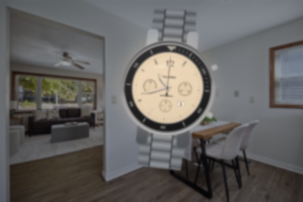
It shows {"hour": 10, "minute": 42}
